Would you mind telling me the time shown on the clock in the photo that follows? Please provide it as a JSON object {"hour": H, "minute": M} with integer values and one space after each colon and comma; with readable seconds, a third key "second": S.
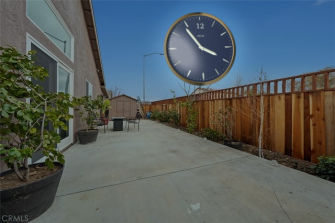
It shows {"hour": 3, "minute": 54}
